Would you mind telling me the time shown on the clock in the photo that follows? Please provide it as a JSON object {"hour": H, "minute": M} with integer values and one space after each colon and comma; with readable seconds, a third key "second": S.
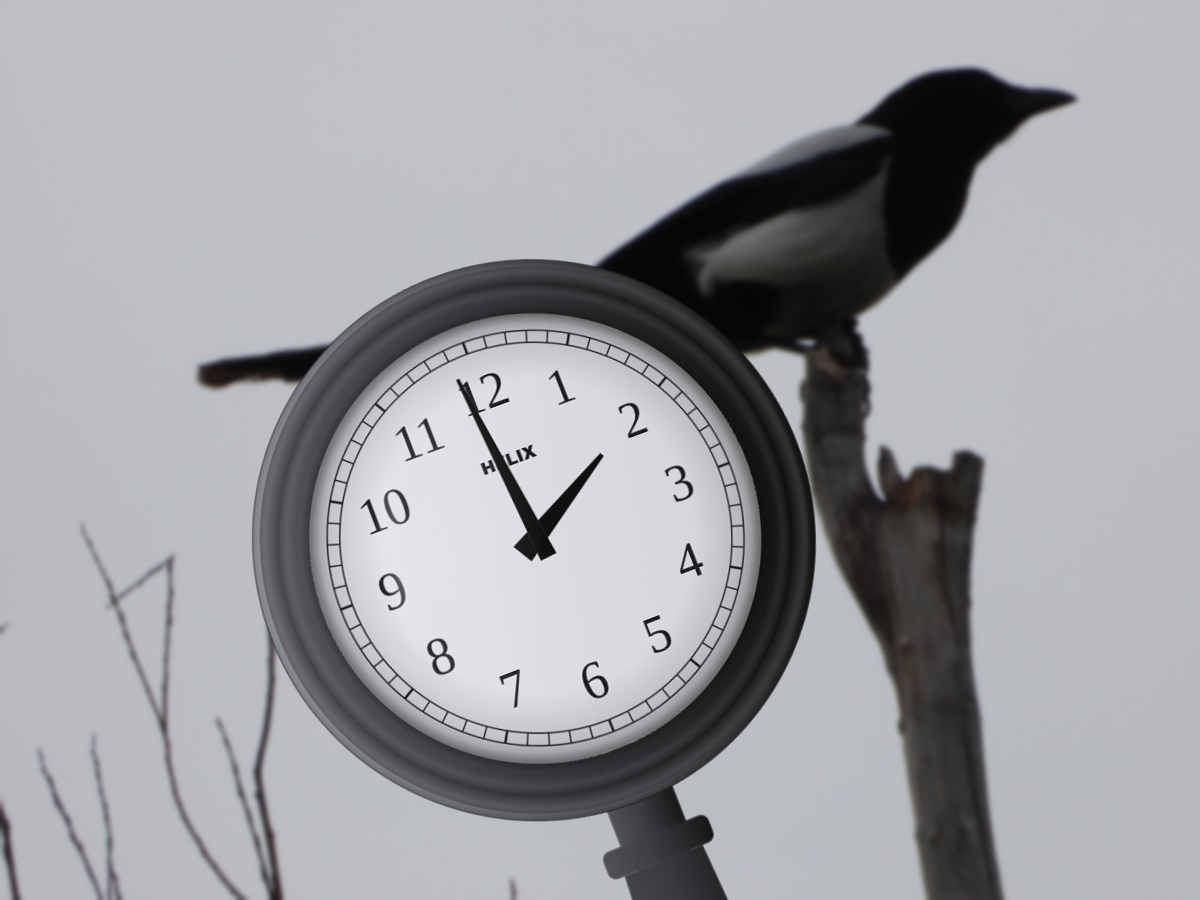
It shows {"hour": 1, "minute": 59}
